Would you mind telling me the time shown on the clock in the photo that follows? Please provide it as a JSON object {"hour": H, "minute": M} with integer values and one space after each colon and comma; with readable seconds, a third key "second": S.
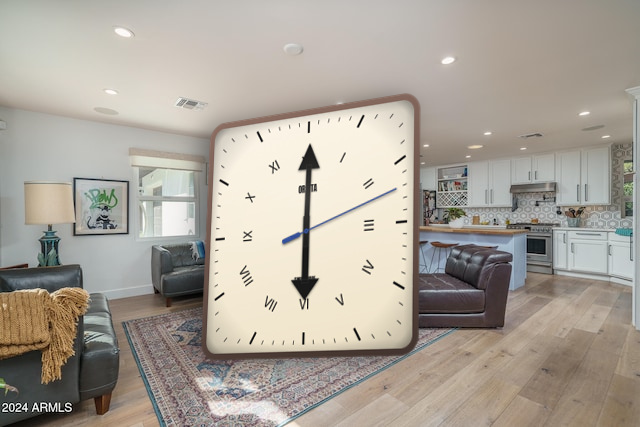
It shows {"hour": 6, "minute": 0, "second": 12}
